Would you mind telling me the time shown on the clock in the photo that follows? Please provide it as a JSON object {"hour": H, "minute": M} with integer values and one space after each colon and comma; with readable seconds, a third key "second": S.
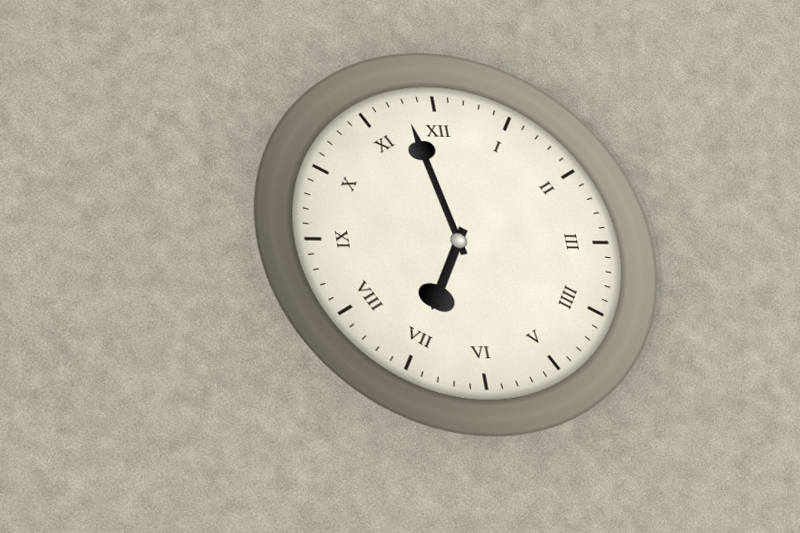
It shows {"hour": 6, "minute": 58}
